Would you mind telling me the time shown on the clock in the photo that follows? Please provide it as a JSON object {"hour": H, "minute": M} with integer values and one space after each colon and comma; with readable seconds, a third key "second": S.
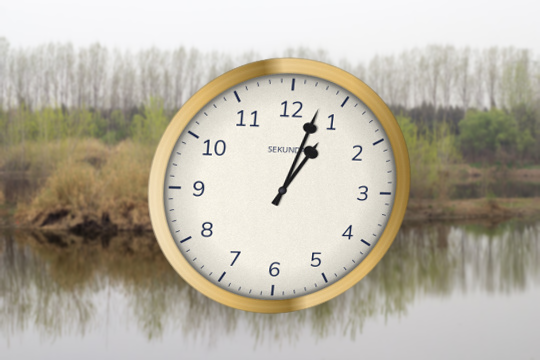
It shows {"hour": 1, "minute": 3}
